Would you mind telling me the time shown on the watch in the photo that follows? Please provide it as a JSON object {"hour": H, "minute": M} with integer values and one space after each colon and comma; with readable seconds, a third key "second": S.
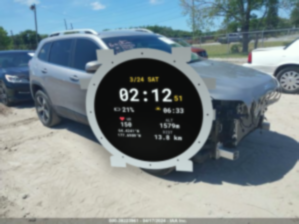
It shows {"hour": 2, "minute": 12}
